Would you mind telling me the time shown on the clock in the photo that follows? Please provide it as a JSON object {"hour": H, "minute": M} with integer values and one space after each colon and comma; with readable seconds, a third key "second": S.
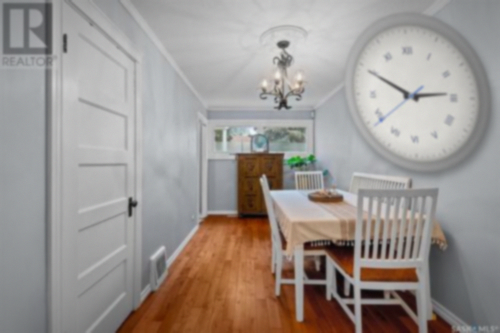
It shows {"hour": 2, "minute": 49, "second": 39}
